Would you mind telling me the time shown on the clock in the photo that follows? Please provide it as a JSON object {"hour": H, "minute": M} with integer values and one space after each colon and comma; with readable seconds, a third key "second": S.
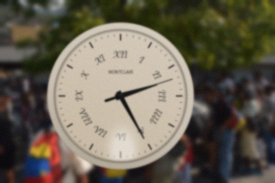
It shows {"hour": 2, "minute": 25, "second": 12}
